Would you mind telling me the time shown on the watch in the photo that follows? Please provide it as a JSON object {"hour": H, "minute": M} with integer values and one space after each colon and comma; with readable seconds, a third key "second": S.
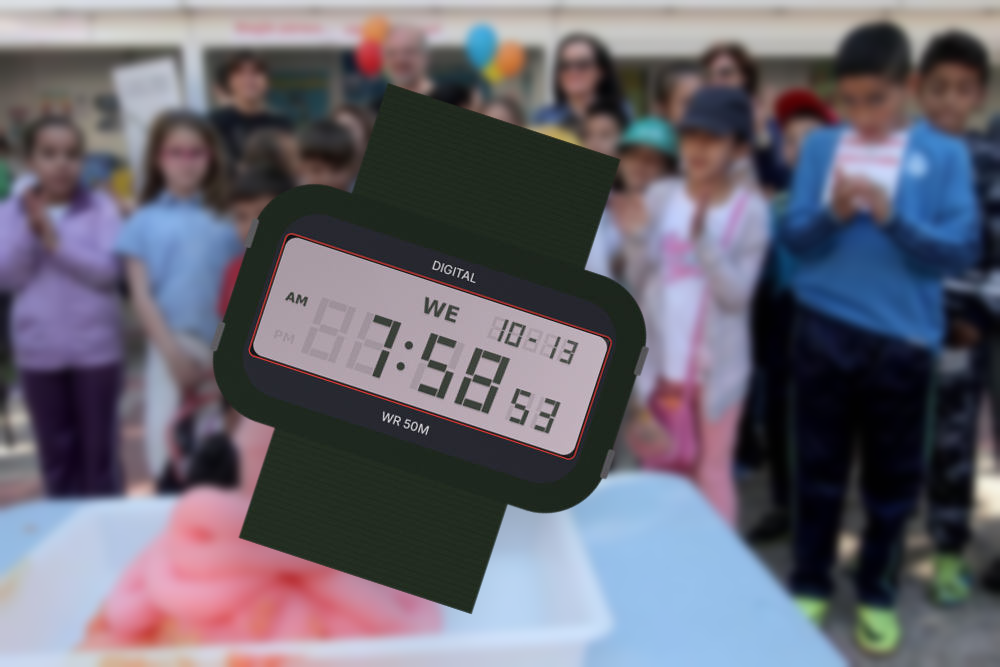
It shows {"hour": 7, "minute": 58, "second": 53}
